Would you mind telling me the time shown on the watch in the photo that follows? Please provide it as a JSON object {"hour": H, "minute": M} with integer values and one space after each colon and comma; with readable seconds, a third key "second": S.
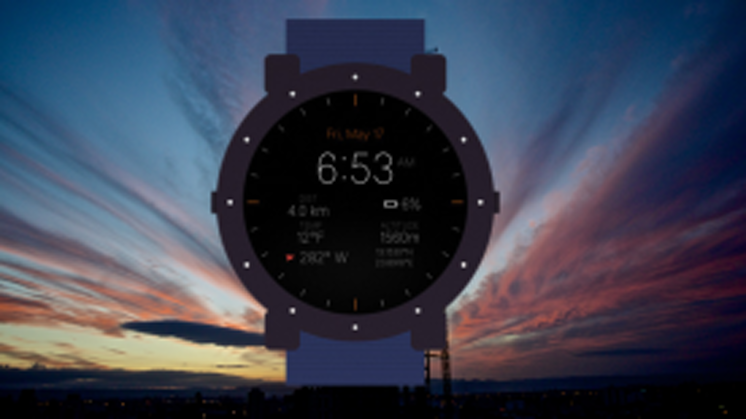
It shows {"hour": 6, "minute": 53}
